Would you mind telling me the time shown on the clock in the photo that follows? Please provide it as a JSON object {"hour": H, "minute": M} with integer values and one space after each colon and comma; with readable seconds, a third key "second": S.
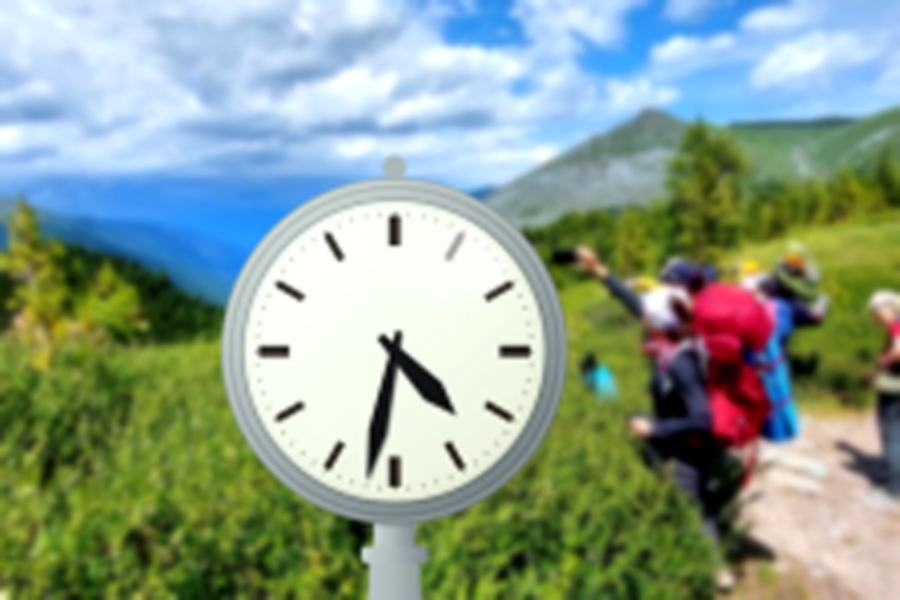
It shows {"hour": 4, "minute": 32}
